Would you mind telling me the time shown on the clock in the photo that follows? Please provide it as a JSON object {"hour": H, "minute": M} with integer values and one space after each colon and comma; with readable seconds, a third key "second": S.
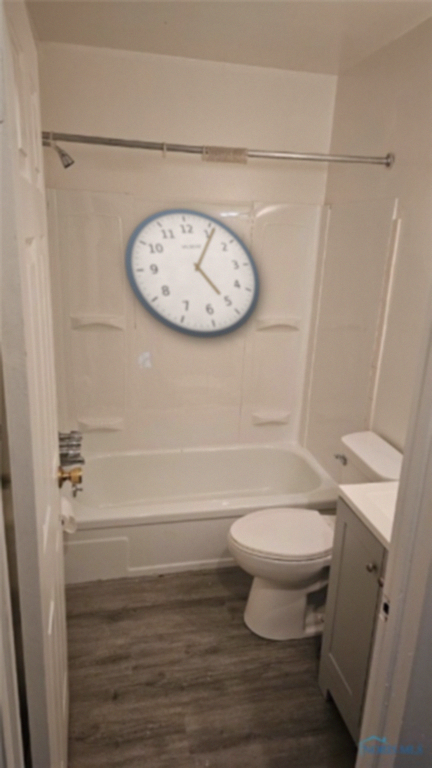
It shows {"hour": 5, "minute": 6}
